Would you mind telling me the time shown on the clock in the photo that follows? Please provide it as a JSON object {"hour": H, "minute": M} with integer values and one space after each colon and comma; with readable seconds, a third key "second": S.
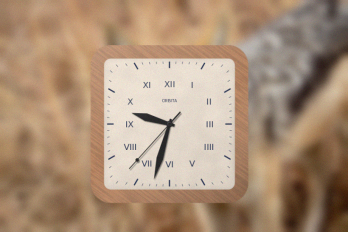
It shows {"hour": 9, "minute": 32, "second": 37}
